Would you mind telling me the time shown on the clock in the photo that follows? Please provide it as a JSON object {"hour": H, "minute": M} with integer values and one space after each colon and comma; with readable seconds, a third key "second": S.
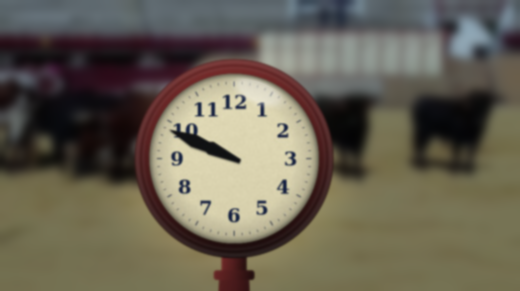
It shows {"hour": 9, "minute": 49}
